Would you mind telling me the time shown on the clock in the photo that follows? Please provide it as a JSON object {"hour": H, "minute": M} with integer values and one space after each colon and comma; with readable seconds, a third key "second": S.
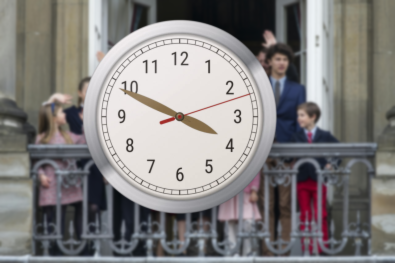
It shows {"hour": 3, "minute": 49, "second": 12}
